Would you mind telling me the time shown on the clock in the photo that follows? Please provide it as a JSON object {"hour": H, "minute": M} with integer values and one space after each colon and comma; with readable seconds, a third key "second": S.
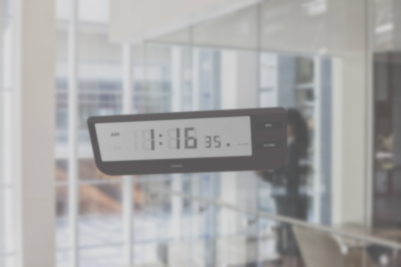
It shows {"hour": 1, "minute": 16, "second": 35}
